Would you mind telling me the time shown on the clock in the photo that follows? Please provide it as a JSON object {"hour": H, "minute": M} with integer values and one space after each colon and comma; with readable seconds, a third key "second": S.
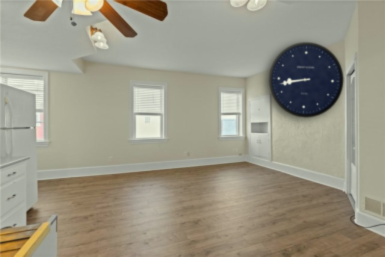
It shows {"hour": 8, "minute": 43}
